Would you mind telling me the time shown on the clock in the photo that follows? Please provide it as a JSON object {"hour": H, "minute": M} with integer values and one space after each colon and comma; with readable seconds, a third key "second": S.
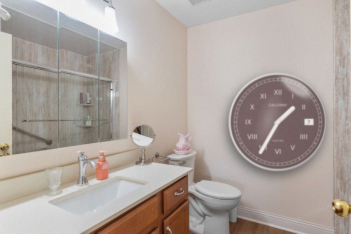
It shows {"hour": 1, "minute": 35}
